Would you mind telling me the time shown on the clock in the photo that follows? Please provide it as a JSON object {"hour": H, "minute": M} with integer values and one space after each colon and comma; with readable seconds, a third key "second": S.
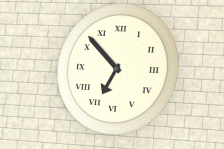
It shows {"hour": 6, "minute": 52}
